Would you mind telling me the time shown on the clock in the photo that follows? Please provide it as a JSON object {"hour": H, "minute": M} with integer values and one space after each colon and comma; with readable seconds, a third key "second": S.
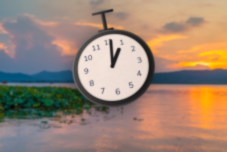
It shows {"hour": 1, "minute": 1}
